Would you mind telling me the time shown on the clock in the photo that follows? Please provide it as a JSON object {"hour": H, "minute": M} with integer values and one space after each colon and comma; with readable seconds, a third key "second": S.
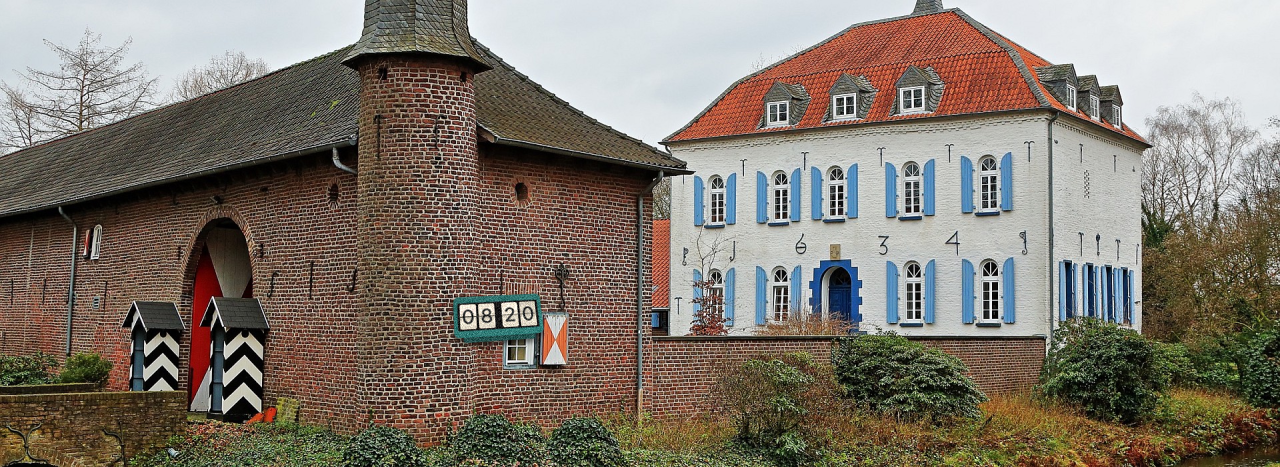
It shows {"hour": 8, "minute": 20}
